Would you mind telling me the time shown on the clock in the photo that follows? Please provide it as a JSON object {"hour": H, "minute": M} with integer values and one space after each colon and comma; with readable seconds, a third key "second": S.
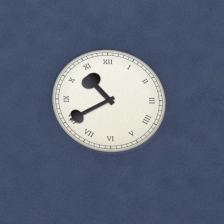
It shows {"hour": 10, "minute": 40}
